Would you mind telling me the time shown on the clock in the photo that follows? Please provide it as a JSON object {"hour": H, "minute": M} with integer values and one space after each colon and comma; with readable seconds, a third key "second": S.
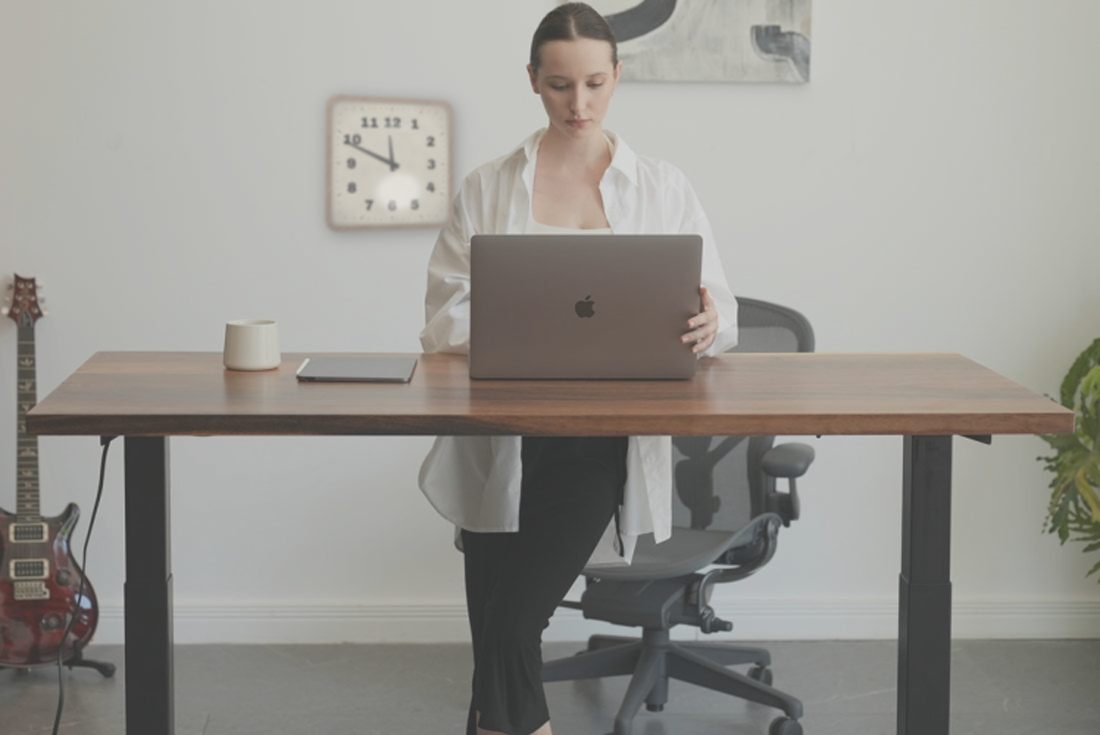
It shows {"hour": 11, "minute": 49}
